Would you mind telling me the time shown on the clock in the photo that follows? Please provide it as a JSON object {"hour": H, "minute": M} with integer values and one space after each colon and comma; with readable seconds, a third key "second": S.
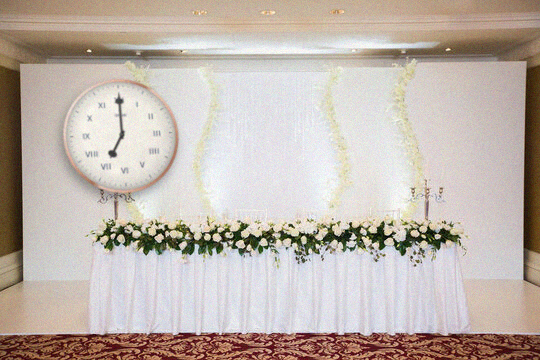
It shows {"hour": 7, "minute": 0}
